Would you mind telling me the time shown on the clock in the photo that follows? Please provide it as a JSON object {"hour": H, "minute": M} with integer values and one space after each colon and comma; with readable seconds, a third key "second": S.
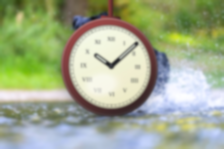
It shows {"hour": 10, "minute": 8}
